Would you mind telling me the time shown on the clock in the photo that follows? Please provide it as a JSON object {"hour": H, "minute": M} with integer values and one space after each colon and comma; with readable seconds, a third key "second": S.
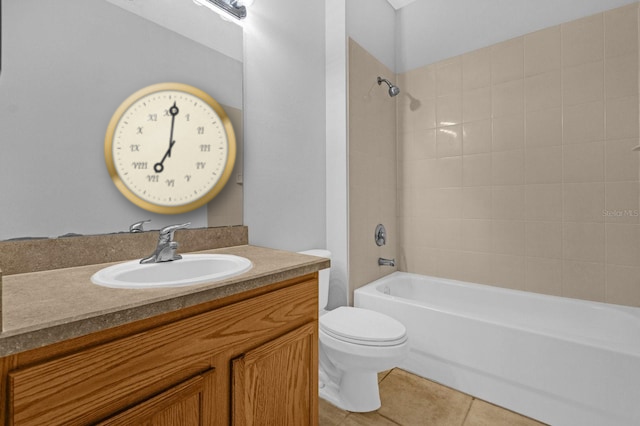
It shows {"hour": 7, "minute": 1}
